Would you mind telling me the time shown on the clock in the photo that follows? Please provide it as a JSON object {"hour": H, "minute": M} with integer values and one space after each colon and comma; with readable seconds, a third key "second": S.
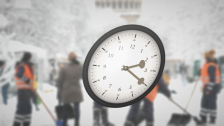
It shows {"hour": 2, "minute": 20}
